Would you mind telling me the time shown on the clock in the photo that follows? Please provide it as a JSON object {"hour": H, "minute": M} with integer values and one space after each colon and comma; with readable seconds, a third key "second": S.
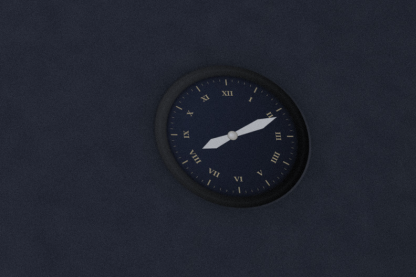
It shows {"hour": 8, "minute": 11}
